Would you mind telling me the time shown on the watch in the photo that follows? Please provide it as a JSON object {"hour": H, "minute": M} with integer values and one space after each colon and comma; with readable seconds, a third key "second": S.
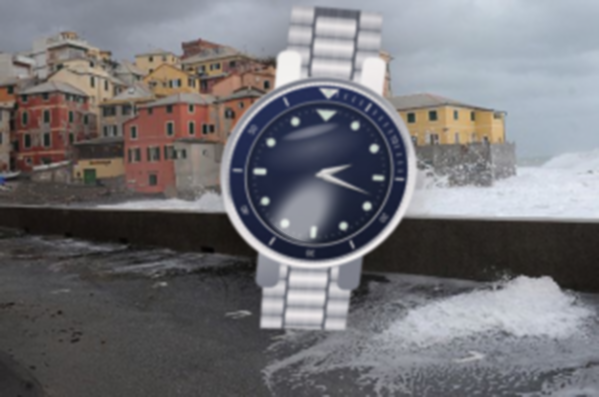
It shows {"hour": 2, "minute": 18}
